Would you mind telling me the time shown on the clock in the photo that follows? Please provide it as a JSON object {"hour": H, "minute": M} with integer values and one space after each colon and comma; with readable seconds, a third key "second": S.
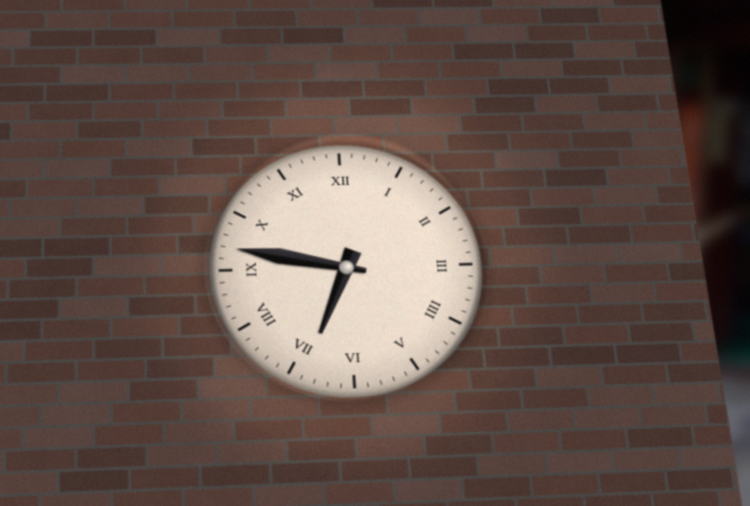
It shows {"hour": 6, "minute": 47}
